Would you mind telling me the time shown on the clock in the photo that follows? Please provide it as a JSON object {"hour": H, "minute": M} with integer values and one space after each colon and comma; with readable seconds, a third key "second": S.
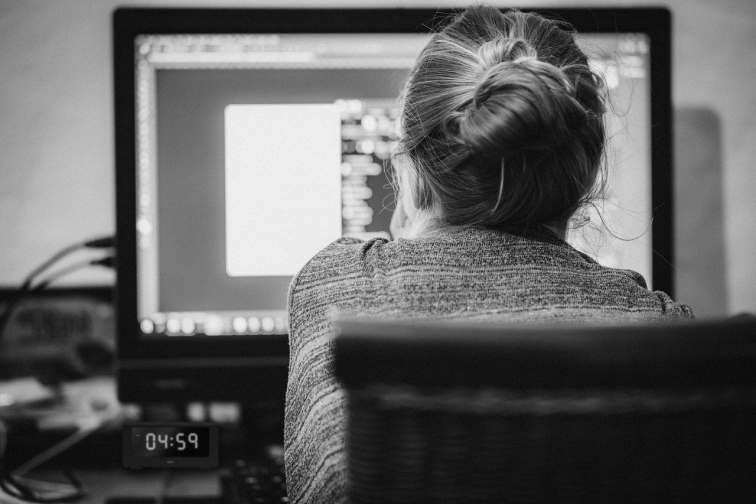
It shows {"hour": 4, "minute": 59}
